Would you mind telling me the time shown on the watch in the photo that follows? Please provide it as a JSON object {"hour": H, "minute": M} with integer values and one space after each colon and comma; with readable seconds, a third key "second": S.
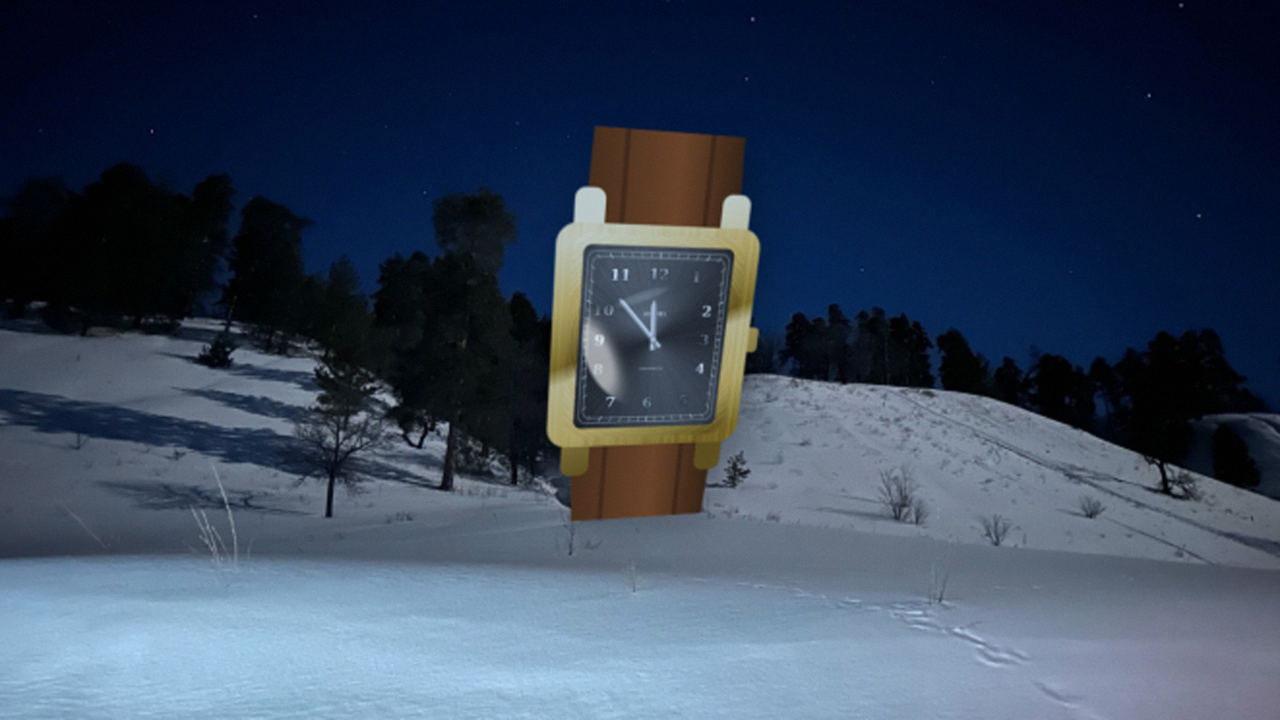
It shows {"hour": 11, "minute": 53}
